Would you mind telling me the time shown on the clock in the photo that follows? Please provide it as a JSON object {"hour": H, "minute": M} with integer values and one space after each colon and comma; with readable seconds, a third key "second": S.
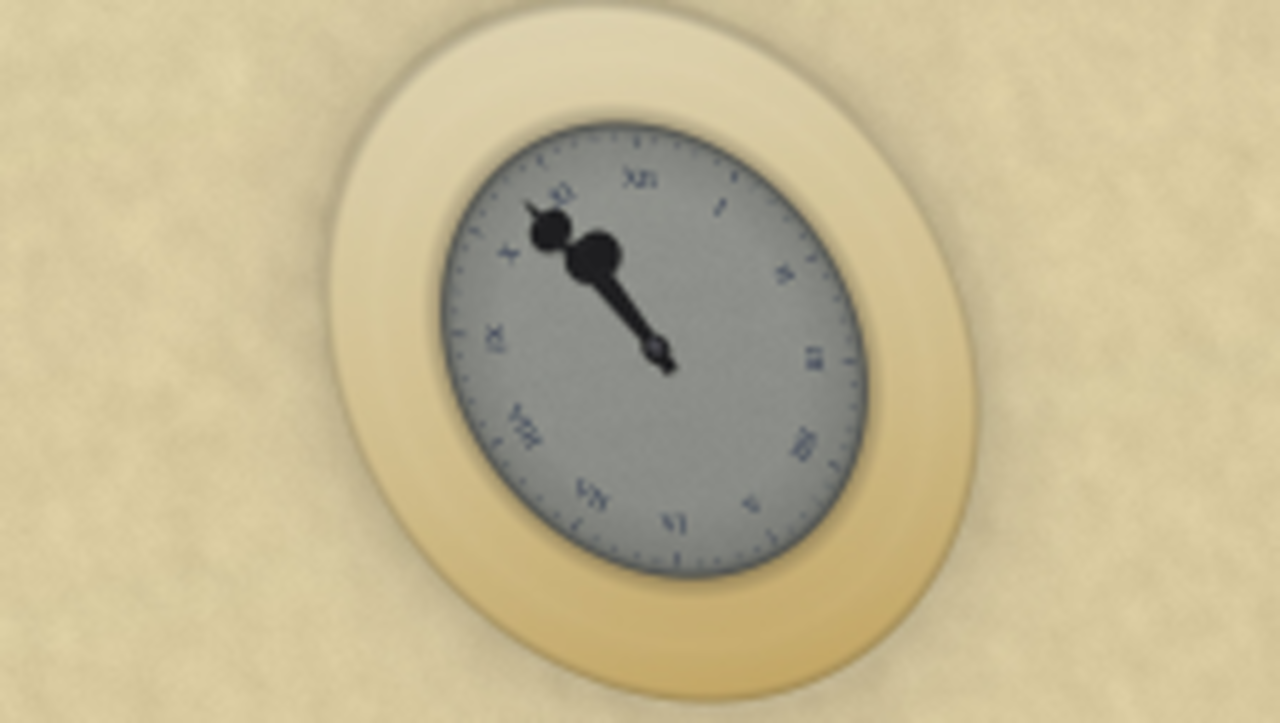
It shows {"hour": 10, "minute": 53}
